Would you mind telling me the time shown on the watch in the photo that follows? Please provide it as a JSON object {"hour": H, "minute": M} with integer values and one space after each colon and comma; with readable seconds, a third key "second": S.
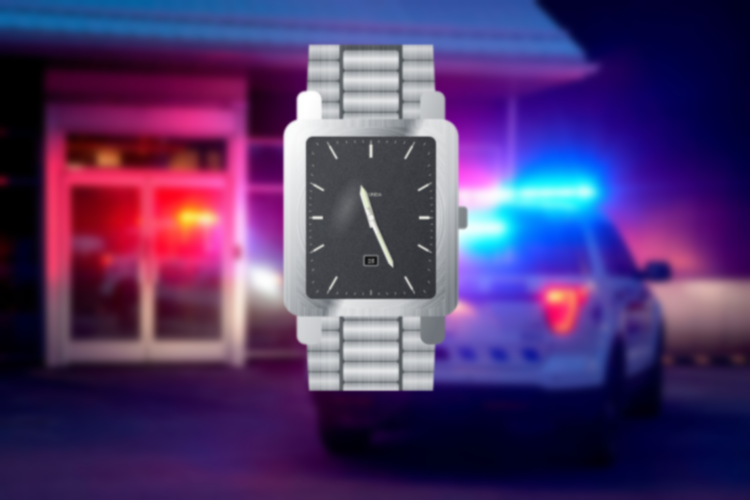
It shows {"hour": 11, "minute": 26}
